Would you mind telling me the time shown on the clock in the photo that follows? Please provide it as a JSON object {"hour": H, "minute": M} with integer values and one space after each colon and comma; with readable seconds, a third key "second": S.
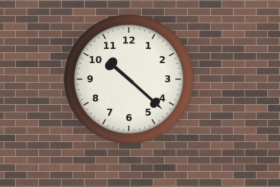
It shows {"hour": 10, "minute": 22}
